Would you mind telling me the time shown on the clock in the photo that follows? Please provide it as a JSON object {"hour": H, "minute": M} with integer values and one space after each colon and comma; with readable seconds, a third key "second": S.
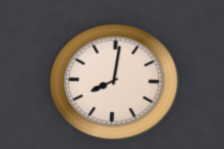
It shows {"hour": 8, "minute": 1}
